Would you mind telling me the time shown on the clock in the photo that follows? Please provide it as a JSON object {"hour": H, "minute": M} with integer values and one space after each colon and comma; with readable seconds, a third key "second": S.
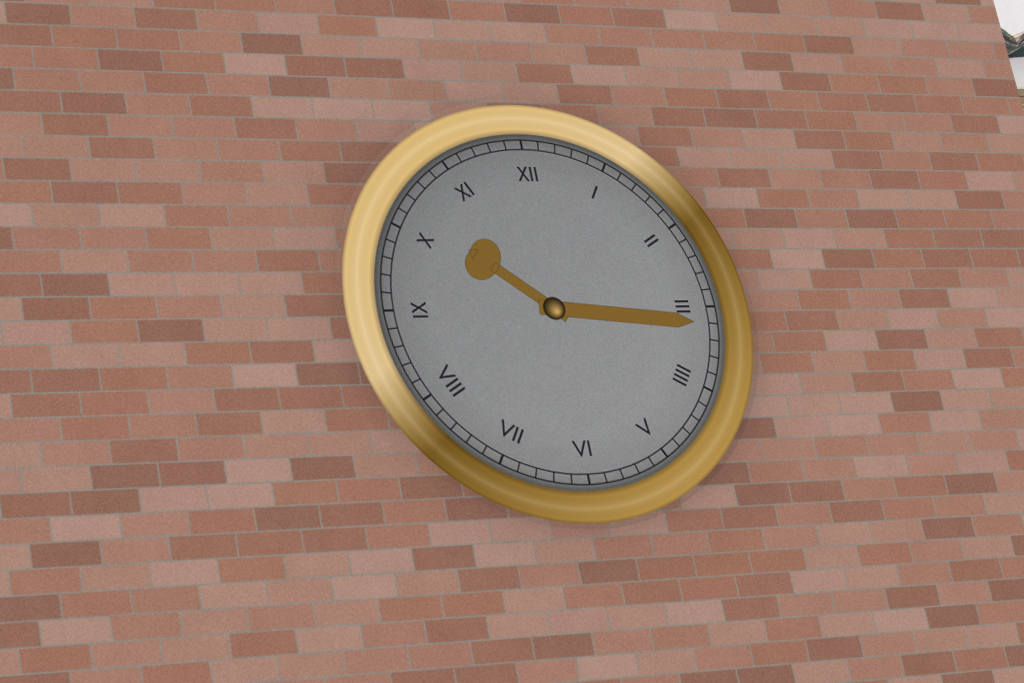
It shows {"hour": 10, "minute": 16}
